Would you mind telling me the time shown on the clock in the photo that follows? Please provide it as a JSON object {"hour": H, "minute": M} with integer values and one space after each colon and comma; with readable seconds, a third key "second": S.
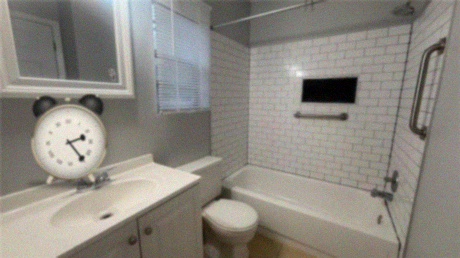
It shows {"hour": 2, "minute": 24}
